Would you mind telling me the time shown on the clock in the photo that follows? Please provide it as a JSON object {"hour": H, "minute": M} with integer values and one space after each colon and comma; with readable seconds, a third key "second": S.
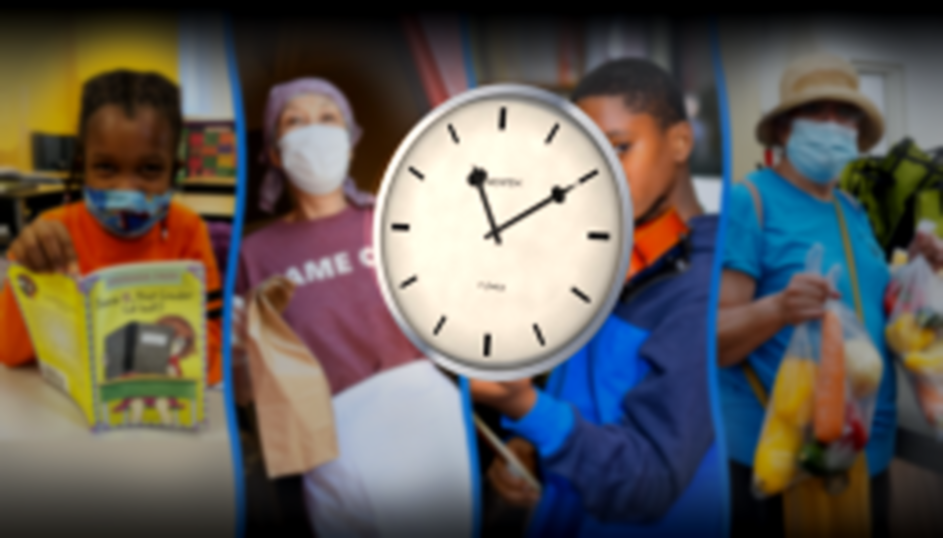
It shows {"hour": 11, "minute": 10}
